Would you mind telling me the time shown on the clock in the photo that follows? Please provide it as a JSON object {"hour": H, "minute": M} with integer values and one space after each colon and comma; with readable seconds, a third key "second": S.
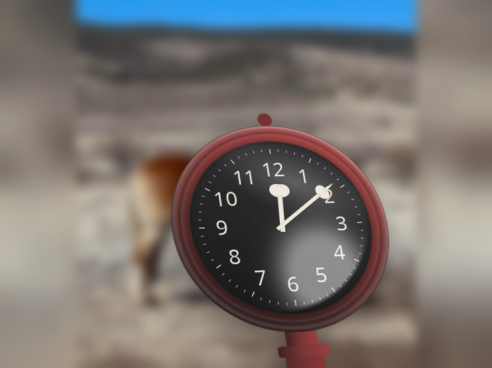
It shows {"hour": 12, "minute": 9}
